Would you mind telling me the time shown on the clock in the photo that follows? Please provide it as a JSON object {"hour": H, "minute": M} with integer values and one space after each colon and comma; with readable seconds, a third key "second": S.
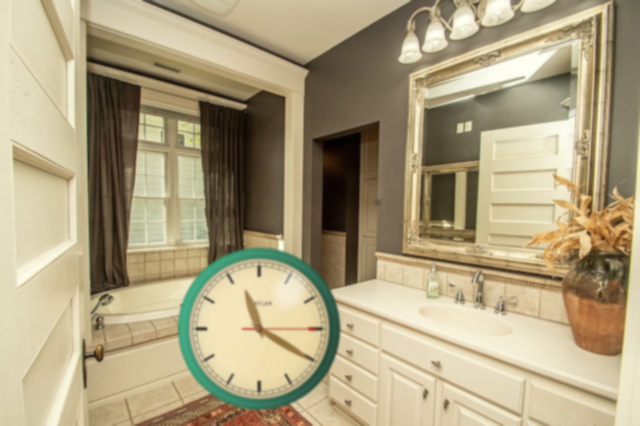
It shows {"hour": 11, "minute": 20, "second": 15}
